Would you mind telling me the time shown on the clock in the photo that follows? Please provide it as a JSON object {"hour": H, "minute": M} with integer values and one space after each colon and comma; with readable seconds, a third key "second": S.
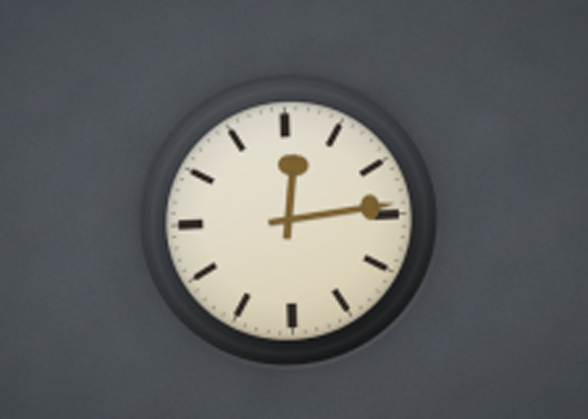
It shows {"hour": 12, "minute": 14}
